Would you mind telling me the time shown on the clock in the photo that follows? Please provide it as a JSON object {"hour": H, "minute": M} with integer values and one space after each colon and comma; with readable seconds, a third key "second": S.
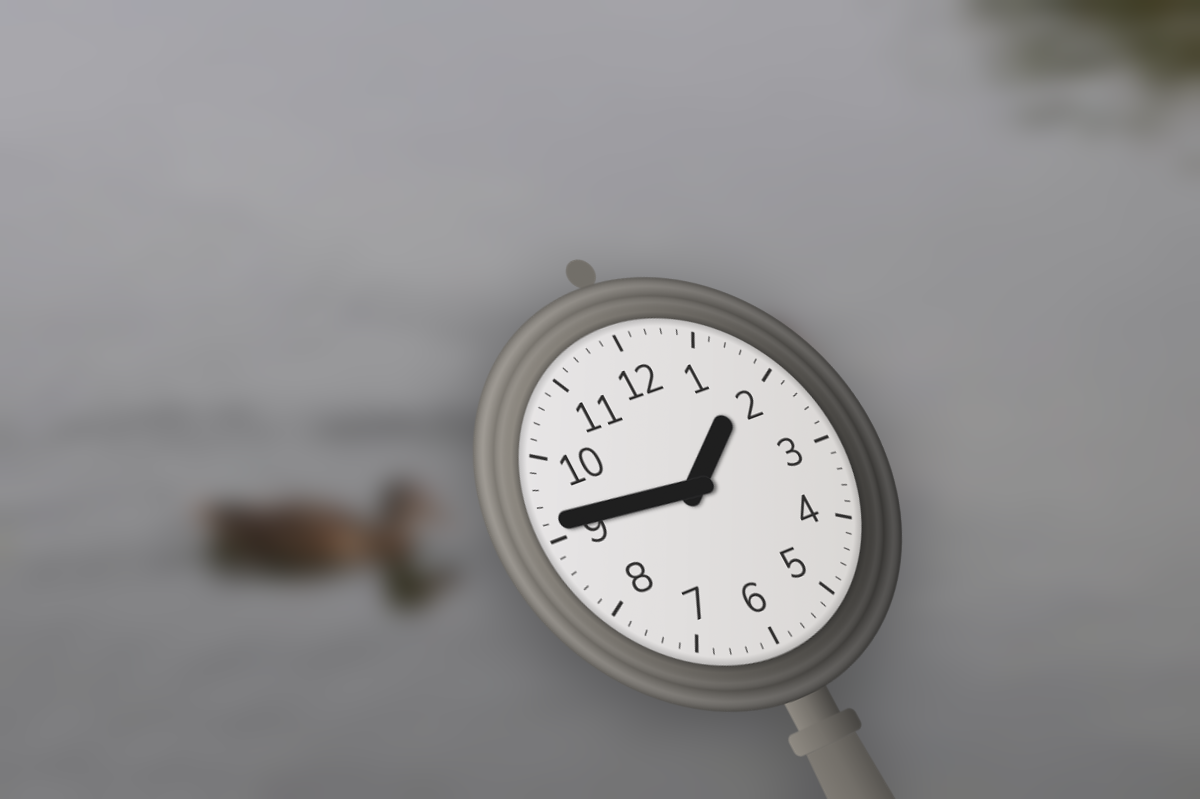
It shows {"hour": 1, "minute": 46}
